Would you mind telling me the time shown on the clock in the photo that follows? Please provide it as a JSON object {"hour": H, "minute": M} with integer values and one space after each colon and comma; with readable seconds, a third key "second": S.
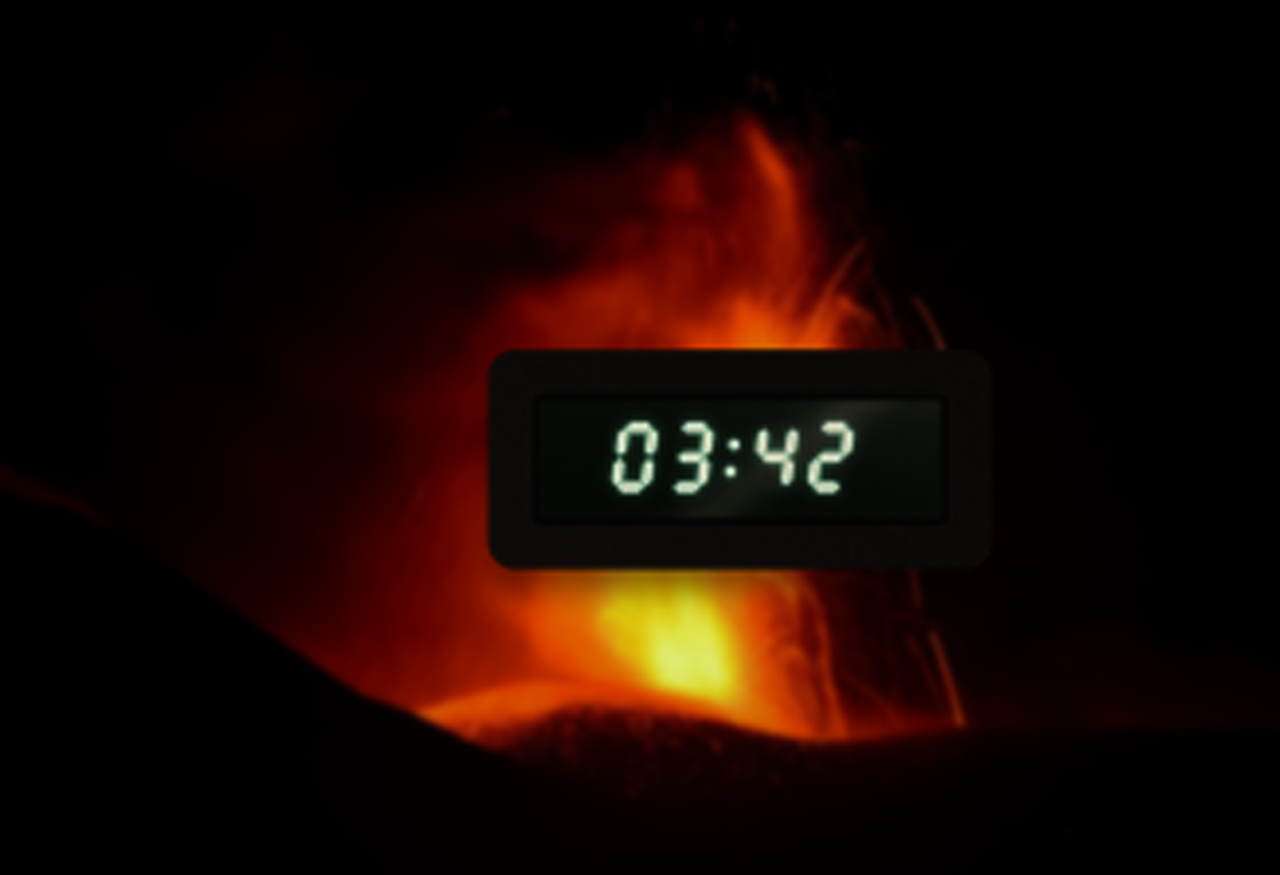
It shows {"hour": 3, "minute": 42}
